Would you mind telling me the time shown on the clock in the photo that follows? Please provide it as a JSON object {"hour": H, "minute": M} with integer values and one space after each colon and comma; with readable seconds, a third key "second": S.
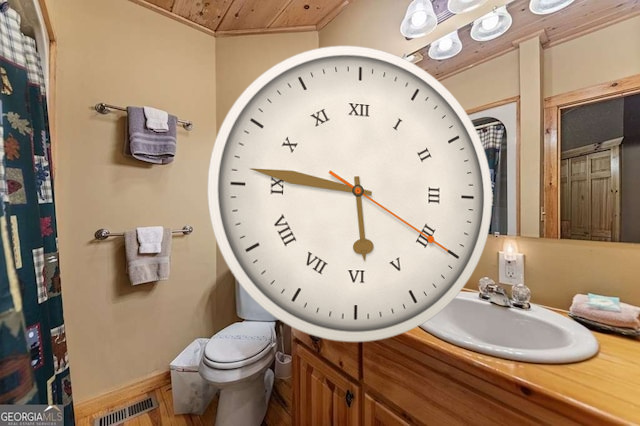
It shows {"hour": 5, "minute": 46, "second": 20}
